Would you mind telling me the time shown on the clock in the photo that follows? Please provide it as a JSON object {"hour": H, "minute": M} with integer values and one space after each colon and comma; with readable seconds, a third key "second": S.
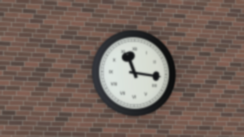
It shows {"hour": 11, "minute": 16}
